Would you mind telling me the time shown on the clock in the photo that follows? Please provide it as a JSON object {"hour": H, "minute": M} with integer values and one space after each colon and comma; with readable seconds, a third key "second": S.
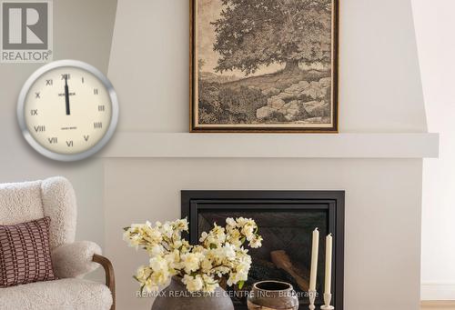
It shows {"hour": 12, "minute": 0}
